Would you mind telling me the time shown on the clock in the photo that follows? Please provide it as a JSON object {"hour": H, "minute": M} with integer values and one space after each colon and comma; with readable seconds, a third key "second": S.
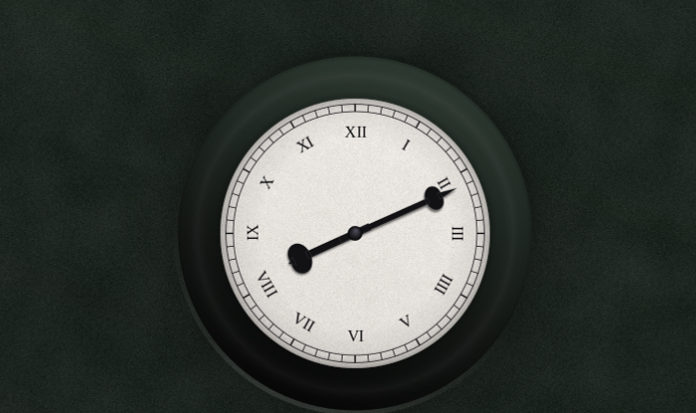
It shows {"hour": 8, "minute": 11}
